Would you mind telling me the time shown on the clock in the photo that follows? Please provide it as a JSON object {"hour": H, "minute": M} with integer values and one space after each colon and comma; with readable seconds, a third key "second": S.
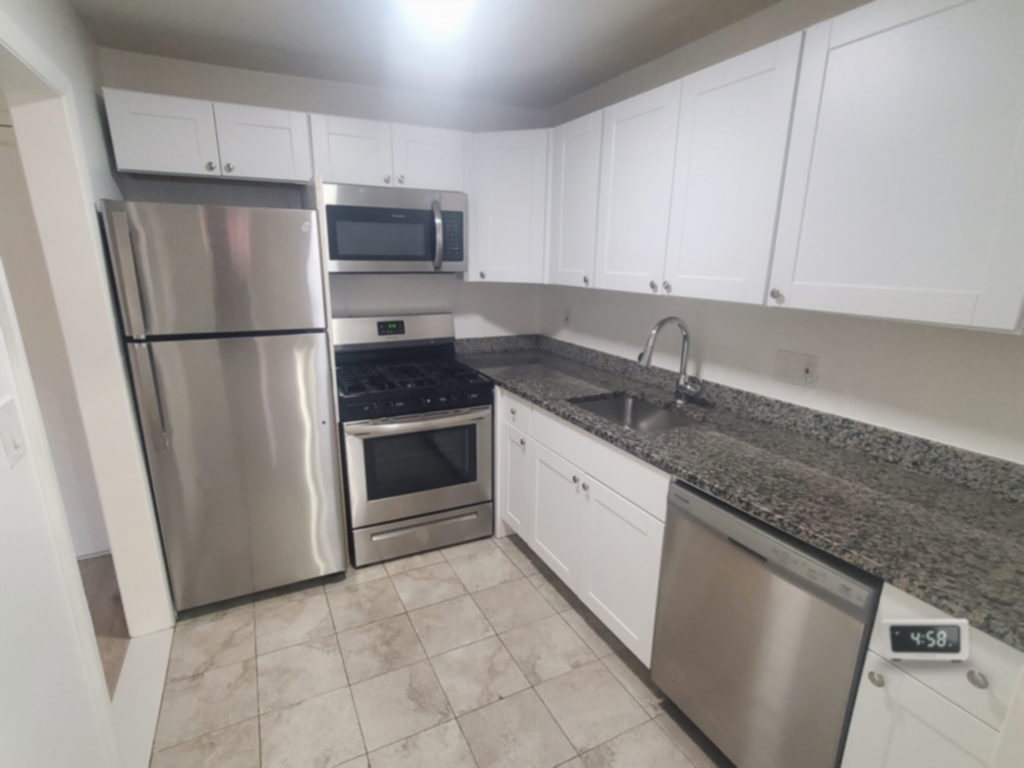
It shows {"hour": 4, "minute": 58}
